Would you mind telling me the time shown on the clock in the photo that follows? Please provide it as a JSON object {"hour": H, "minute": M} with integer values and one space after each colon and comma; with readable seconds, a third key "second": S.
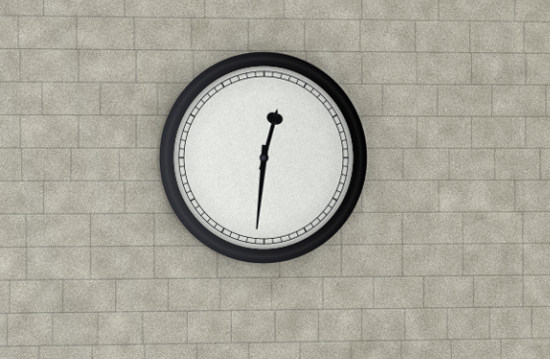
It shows {"hour": 12, "minute": 31}
